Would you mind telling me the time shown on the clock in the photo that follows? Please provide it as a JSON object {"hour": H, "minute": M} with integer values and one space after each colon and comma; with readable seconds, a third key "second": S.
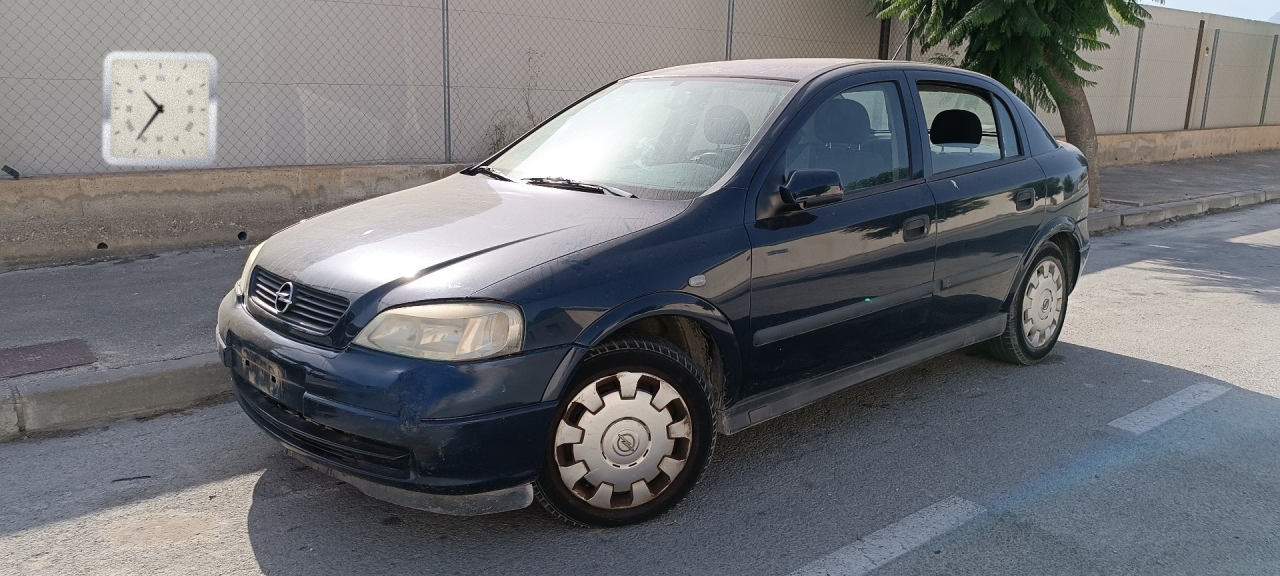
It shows {"hour": 10, "minute": 36}
